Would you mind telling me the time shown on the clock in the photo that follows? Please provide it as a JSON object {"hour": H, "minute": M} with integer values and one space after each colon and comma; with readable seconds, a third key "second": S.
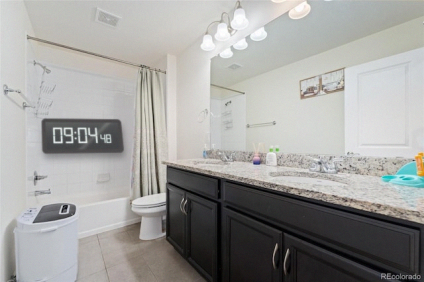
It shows {"hour": 9, "minute": 4, "second": 48}
